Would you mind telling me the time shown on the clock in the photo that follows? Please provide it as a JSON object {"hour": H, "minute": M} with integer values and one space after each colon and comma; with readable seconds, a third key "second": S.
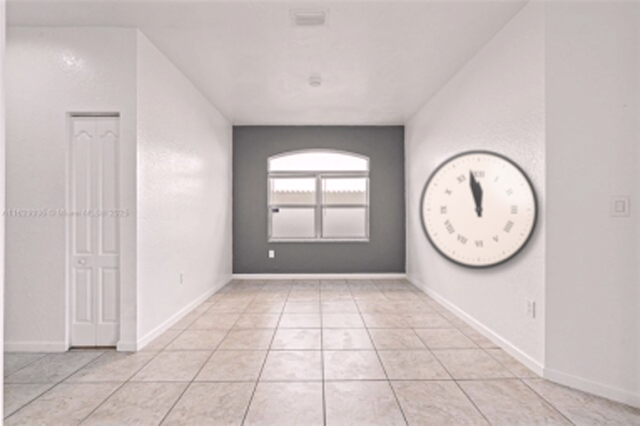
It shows {"hour": 11, "minute": 58}
